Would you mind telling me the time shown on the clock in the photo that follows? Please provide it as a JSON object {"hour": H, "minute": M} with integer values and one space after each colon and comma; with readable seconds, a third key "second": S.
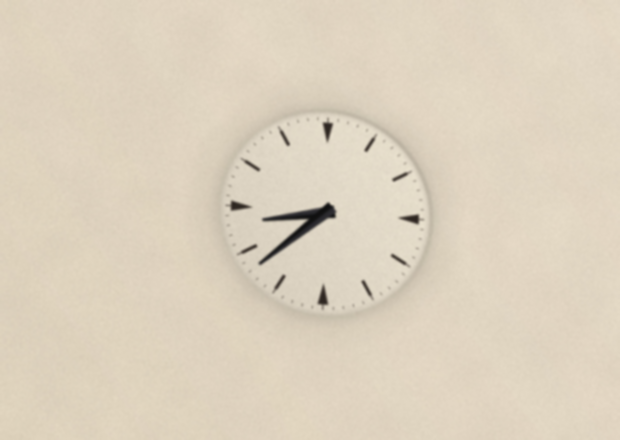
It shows {"hour": 8, "minute": 38}
